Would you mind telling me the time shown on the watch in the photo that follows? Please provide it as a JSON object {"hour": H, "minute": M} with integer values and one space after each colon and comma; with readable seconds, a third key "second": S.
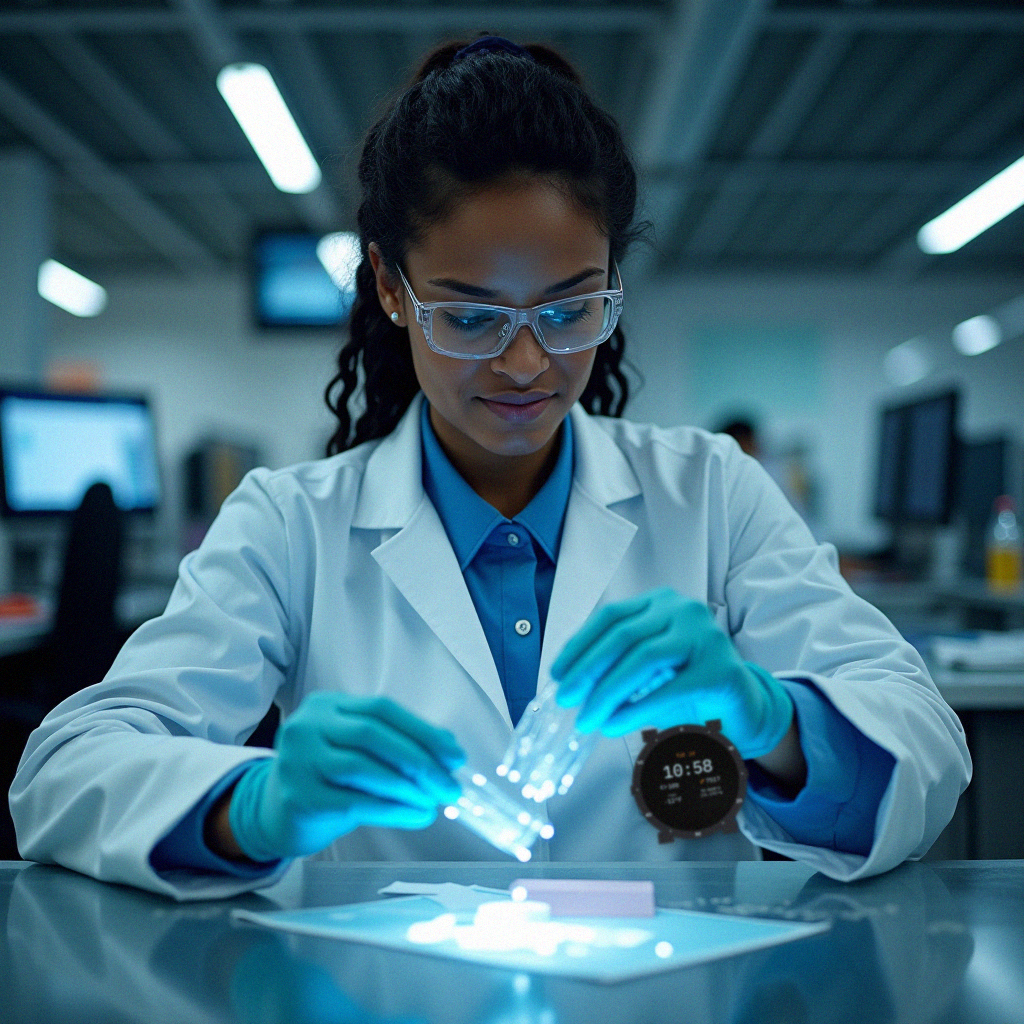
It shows {"hour": 10, "minute": 58}
